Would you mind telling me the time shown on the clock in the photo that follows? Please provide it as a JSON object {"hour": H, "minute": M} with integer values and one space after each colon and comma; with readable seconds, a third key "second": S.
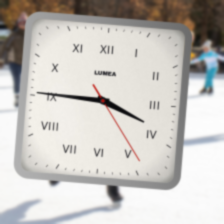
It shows {"hour": 3, "minute": 45, "second": 24}
